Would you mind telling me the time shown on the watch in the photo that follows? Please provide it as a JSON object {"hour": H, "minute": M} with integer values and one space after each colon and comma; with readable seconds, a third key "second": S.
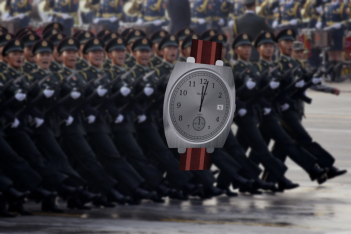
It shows {"hour": 12, "minute": 2}
